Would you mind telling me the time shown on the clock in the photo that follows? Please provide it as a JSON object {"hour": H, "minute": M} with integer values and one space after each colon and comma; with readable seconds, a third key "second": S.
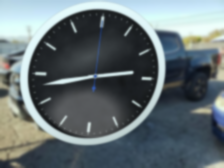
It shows {"hour": 2, "minute": 43, "second": 0}
